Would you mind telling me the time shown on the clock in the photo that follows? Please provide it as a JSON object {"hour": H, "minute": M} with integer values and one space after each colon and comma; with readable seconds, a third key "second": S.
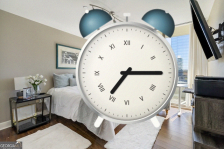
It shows {"hour": 7, "minute": 15}
